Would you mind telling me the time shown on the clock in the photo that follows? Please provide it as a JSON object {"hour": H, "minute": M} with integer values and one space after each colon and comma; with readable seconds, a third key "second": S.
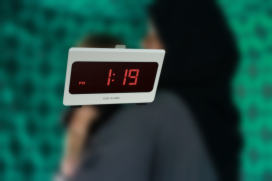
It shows {"hour": 1, "minute": 19}
